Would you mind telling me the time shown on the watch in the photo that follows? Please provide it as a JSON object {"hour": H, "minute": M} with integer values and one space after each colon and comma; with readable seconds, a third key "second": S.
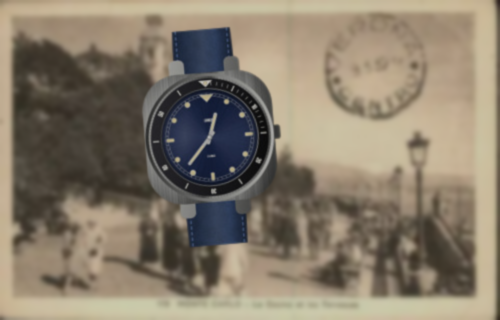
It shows {"hour": 12, "minute": 37}
